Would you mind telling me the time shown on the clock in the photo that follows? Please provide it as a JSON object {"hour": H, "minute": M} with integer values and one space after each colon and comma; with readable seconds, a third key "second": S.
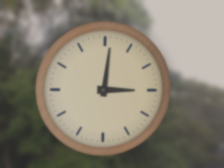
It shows {"hour": 3, "minute": 1}
